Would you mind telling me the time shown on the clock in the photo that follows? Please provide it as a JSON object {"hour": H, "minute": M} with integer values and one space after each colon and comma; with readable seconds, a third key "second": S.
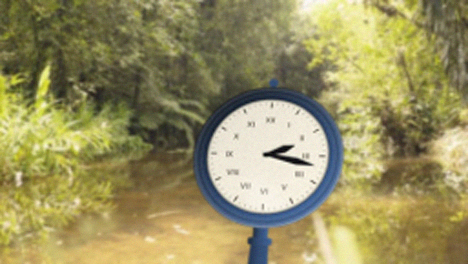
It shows {"hour": 2, "minute": 17}
